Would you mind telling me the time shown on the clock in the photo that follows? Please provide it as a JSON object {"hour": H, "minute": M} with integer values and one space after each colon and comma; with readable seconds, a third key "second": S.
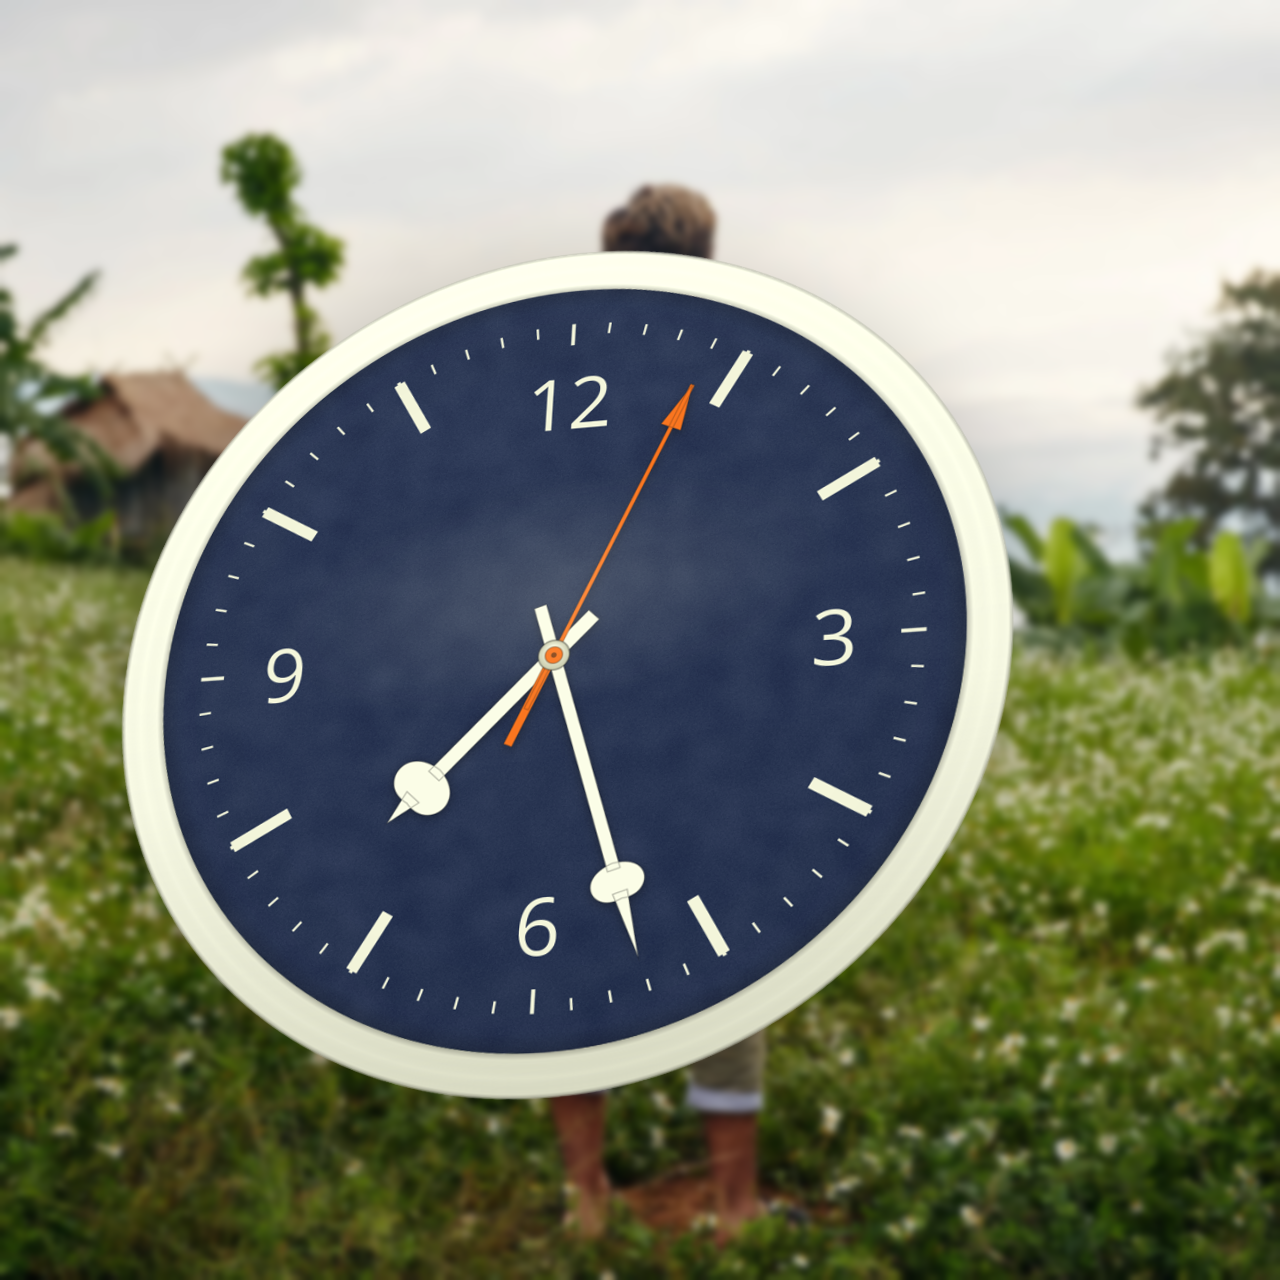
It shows {"hour": 7, "minute": 27, "second": 4}
